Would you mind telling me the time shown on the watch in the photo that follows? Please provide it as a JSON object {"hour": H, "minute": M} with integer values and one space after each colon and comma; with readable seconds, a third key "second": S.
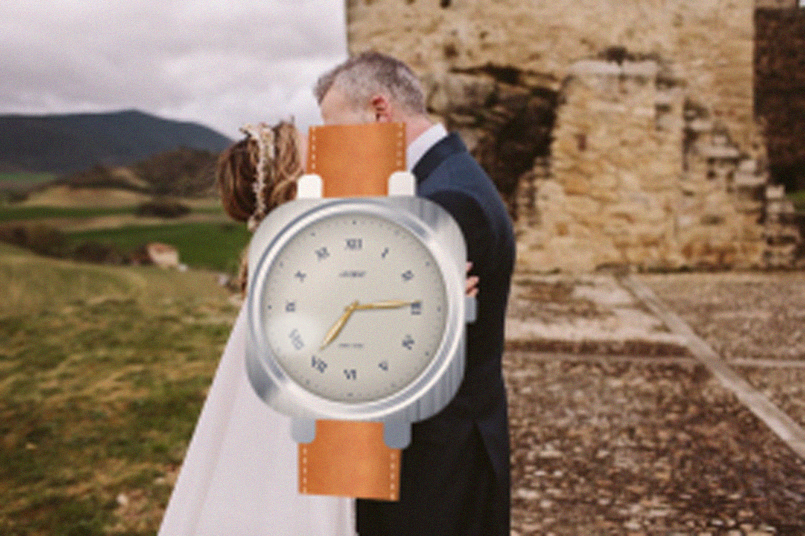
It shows {"hour": 7, "minute": 14}
